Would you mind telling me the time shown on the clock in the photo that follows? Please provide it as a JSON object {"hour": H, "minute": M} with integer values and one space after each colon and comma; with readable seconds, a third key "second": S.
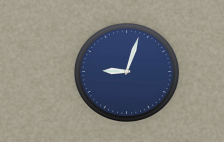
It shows {"hour": 9, "minute": 3}
